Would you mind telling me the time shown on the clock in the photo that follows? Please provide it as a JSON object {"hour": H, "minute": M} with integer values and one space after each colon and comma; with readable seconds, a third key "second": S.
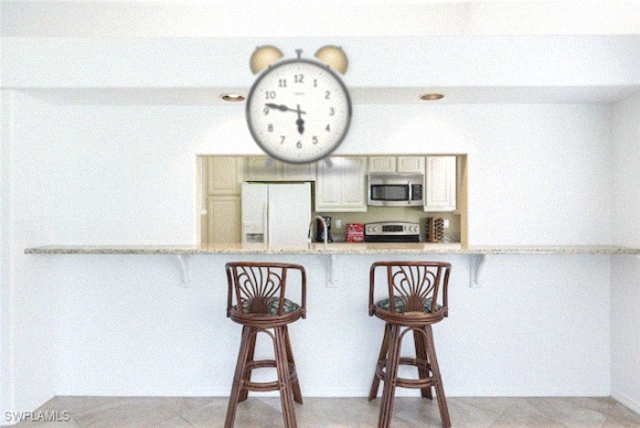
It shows {"hour": 5, "minute": 47}
